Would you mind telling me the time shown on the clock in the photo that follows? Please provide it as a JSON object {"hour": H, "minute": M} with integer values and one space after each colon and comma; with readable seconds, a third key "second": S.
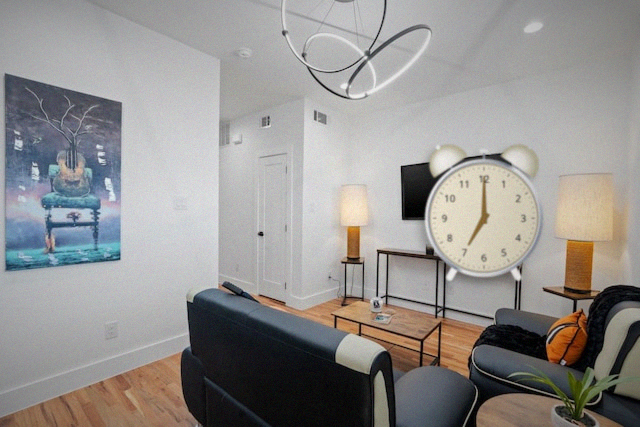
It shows {"hour": 7, "minute": 0}
